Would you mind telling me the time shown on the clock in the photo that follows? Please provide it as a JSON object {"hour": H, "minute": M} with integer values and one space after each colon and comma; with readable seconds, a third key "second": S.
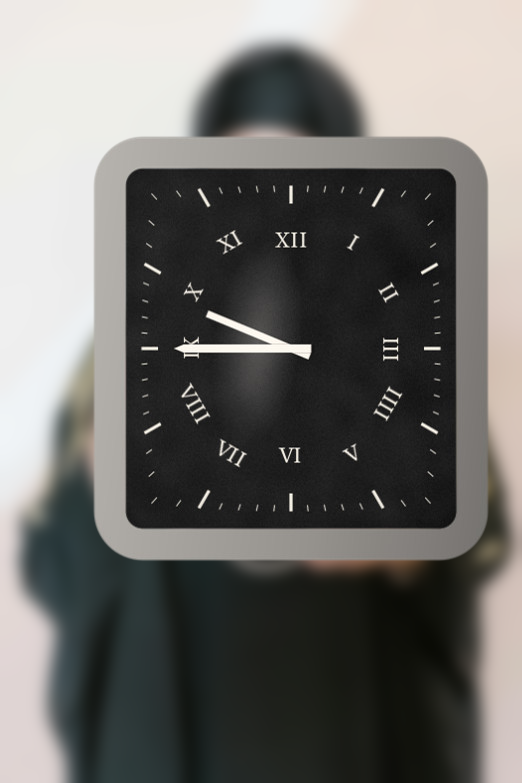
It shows {"hour": 9, "minute": 45}
